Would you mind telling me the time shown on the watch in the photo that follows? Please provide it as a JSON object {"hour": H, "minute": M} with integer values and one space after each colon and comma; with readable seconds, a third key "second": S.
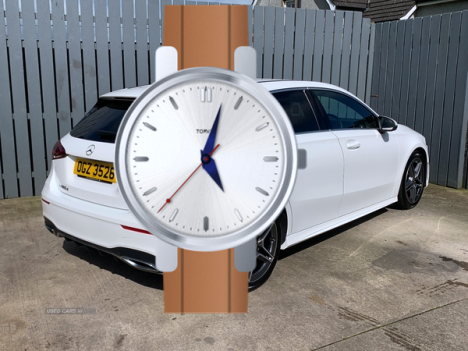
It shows {"hour": 5, "minute": 2, "second": 37}
